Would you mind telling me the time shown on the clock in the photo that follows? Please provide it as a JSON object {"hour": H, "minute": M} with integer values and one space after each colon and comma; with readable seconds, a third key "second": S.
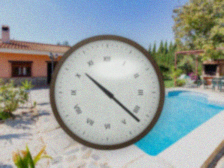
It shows {"hour": 10, "minute": 22}
